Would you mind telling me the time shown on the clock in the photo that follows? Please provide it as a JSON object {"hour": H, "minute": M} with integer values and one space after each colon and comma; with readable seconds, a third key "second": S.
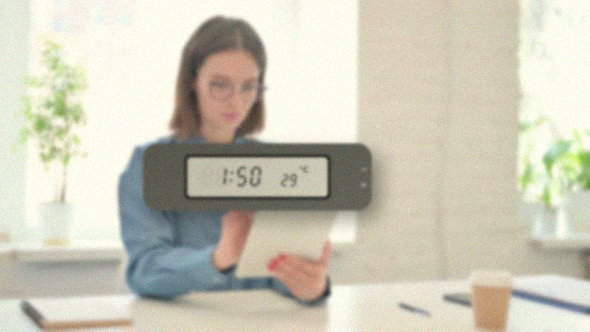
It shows {"hour": 1, "minute": 50}
